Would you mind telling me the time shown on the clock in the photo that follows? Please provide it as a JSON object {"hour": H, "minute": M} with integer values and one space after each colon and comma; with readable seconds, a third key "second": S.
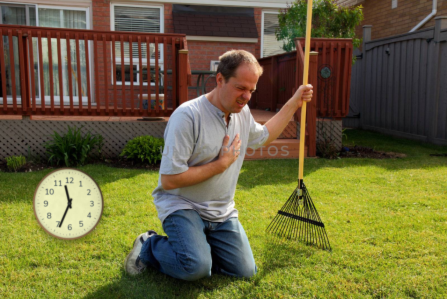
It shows {"hour": 11, "minute": 34}
